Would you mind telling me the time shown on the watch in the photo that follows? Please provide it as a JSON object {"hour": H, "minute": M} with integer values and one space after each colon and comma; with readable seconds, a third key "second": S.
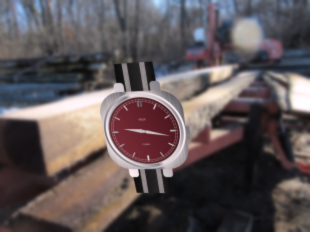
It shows {"hour": 9, "minute": 17}
